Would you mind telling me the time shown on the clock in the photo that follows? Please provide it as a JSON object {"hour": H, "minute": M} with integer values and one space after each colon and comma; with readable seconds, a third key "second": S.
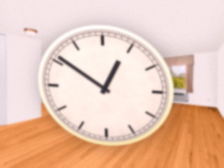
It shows {"hour": 12, "minute": 51}
